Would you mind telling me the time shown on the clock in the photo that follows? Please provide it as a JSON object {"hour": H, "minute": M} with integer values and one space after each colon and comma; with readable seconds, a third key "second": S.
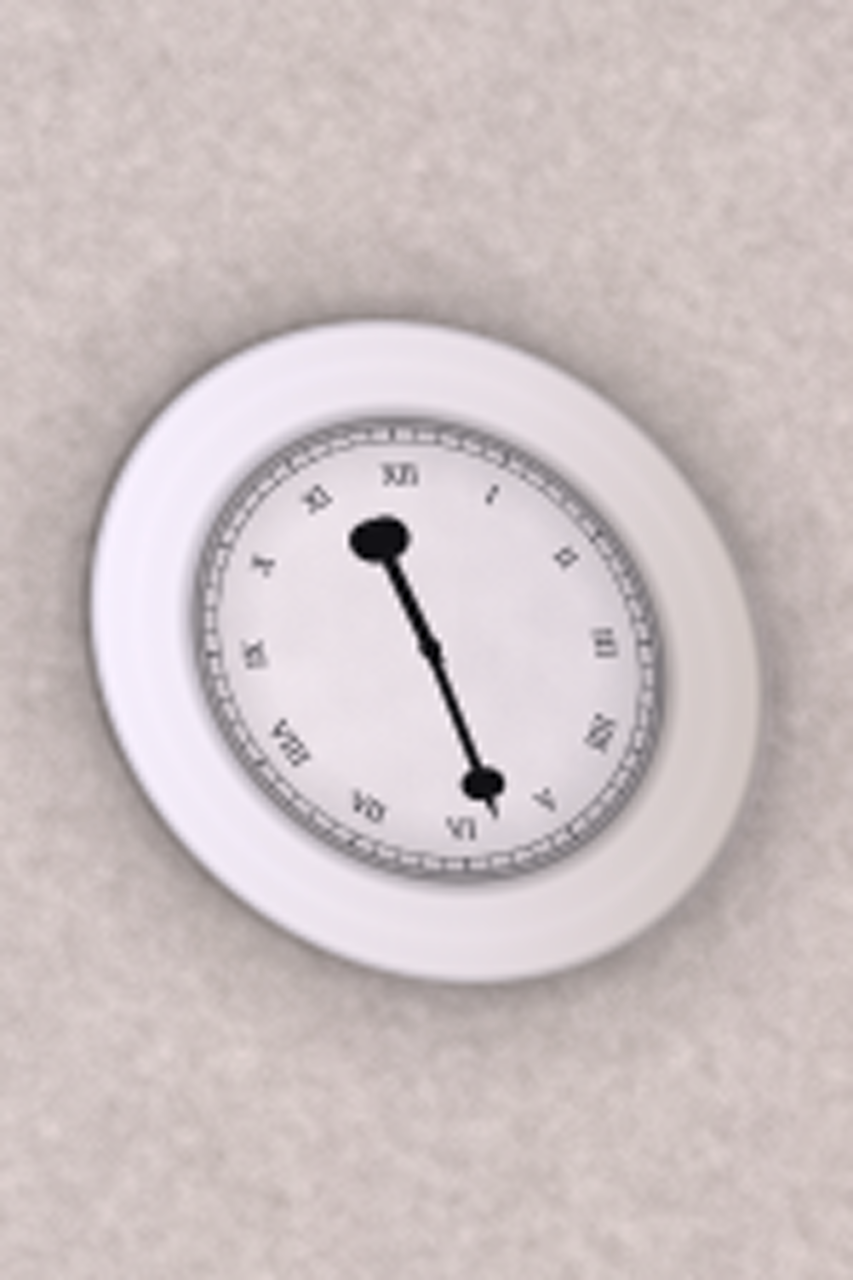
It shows {"hour": 11, "minute": 28}
